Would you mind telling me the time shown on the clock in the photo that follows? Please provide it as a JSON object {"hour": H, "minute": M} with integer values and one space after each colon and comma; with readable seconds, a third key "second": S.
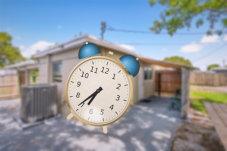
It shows {"hour": 6, "minute": 36}
